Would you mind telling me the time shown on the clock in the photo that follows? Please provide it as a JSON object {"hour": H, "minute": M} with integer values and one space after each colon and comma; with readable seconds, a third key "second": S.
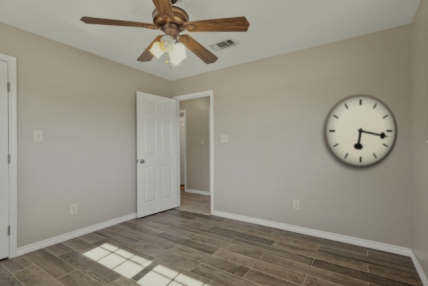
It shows {"hour": 6, "minute": 17}
